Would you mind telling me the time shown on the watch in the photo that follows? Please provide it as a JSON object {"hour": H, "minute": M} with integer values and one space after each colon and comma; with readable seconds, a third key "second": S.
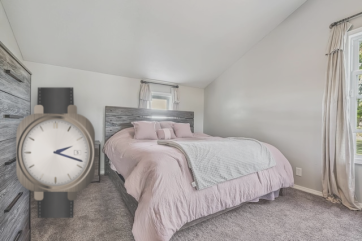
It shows {"hour": 2, "minute": 18}
